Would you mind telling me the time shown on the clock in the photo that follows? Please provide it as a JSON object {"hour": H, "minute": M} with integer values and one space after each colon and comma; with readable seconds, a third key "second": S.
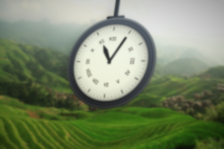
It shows {"hour": 11, "minute": 5}
